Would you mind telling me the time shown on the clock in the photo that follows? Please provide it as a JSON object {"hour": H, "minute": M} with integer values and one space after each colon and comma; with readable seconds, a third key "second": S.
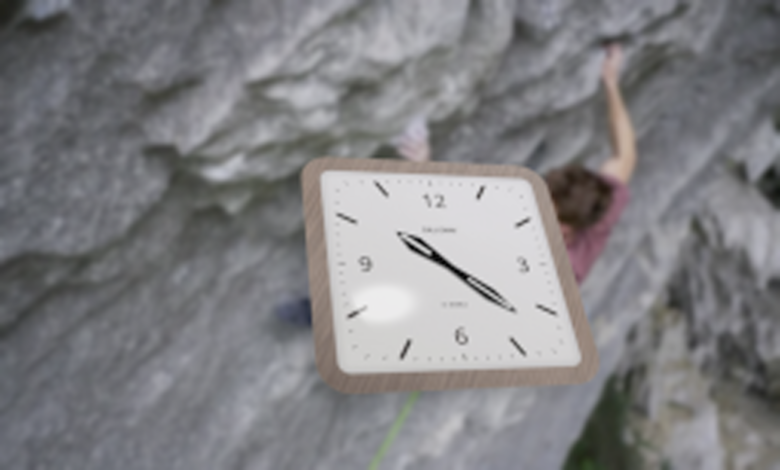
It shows {"hour": 10, "minute": 22}
